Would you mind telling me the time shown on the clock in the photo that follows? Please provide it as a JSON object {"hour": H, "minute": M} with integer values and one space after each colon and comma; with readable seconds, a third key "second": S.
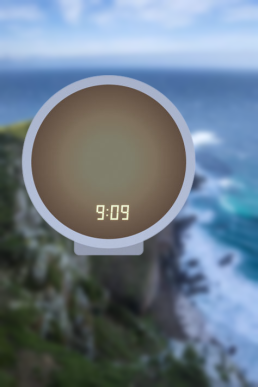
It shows {"hour": 9, "minute": 9}
